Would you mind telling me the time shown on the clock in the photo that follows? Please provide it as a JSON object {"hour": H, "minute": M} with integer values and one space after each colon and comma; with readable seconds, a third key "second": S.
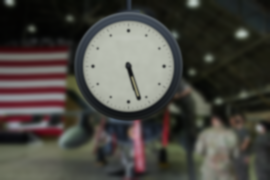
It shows {"hour": 5, "minute": 27}
